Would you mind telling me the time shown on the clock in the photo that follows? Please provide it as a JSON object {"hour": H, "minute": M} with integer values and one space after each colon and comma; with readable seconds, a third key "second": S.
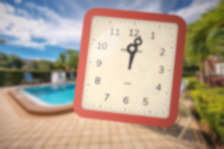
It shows {"hour": 12, "minute": 2}
